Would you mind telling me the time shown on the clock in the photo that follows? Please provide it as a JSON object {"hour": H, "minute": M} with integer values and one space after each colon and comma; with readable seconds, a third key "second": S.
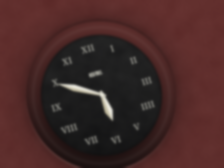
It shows {"hour": 5, "minute": 50}
